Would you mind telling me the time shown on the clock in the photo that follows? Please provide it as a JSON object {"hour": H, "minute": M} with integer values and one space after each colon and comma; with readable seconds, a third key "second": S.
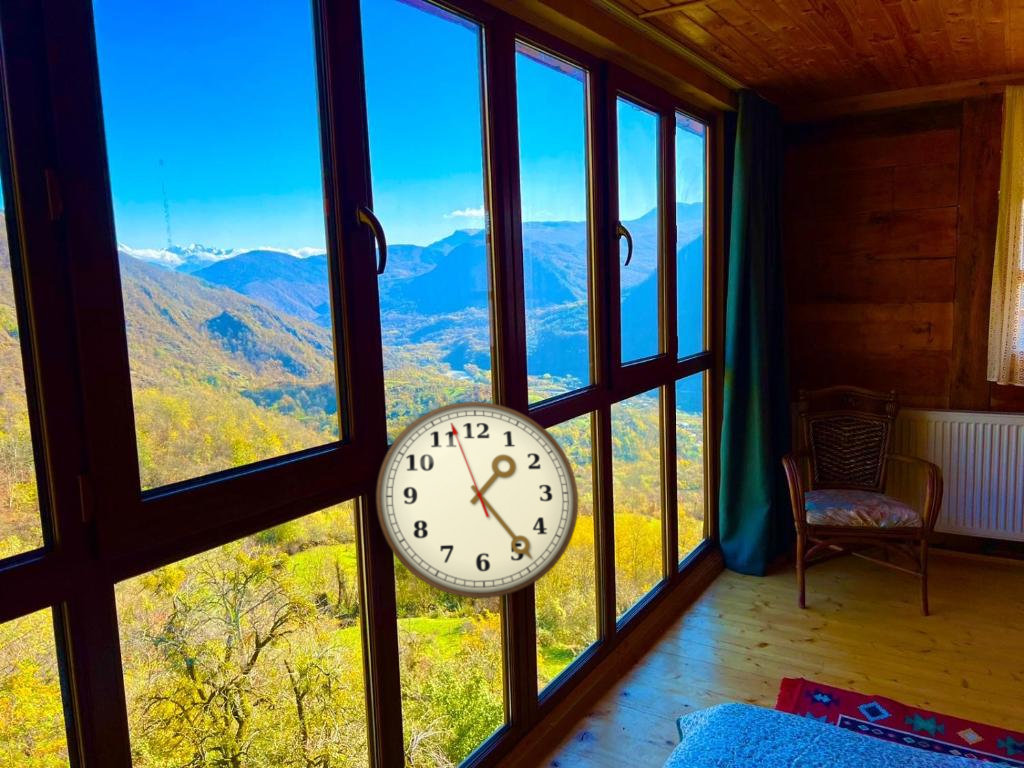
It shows {"hour": 1, "minute": 23, "second": 57}
